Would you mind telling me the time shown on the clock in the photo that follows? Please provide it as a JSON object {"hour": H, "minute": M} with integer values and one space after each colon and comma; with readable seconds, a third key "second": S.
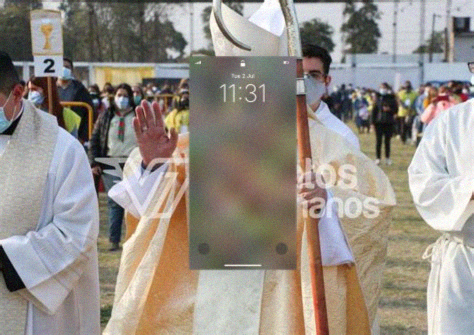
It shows {"hour": 11, "minute": 31}
